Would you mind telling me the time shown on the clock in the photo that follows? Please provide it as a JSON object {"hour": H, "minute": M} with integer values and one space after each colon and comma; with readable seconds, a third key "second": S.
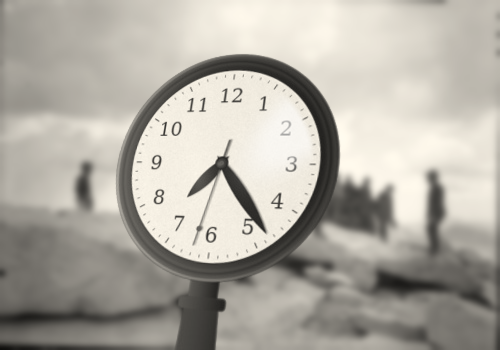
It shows {"hour": 7, "minute": 23, "second": 32}
